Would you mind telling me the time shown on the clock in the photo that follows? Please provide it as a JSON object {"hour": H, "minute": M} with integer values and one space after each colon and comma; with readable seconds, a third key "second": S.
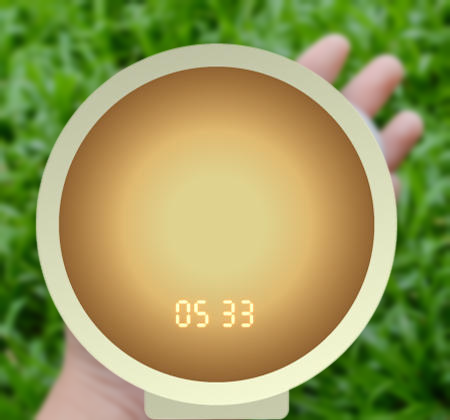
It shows {"hour": 5, "minute": 33}
